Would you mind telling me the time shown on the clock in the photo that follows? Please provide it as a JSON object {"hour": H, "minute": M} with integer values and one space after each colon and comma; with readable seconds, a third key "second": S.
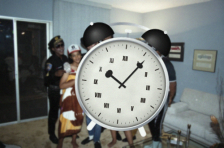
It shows {"hour": 10, "minute": 6}
